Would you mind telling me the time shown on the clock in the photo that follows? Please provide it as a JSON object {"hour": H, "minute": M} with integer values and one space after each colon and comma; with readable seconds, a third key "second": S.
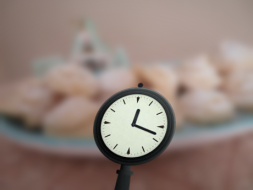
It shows {"hour": 12, "minute": 18}
